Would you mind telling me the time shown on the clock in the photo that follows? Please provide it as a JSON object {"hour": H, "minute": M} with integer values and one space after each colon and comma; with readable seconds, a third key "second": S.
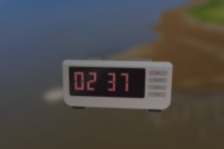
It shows {"hour": 2, "minute": 37}
